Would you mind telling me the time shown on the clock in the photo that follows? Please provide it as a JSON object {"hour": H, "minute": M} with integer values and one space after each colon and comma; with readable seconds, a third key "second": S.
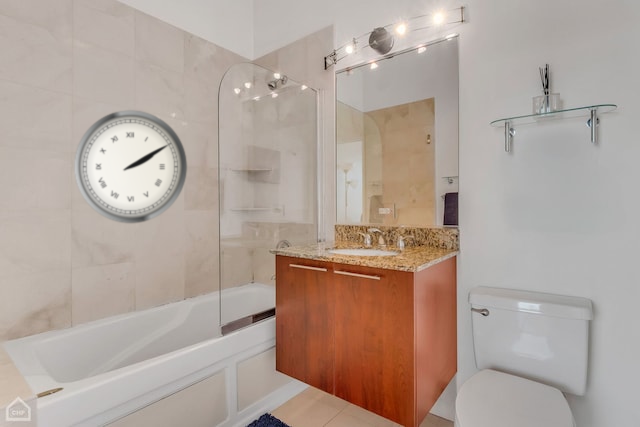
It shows {"hour": 2, "minute": 10}
